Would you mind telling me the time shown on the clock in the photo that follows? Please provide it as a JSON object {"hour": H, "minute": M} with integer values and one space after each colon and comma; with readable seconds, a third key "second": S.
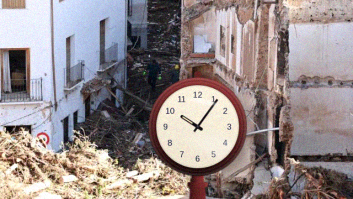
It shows {"hour": 10, "minute": 6}
